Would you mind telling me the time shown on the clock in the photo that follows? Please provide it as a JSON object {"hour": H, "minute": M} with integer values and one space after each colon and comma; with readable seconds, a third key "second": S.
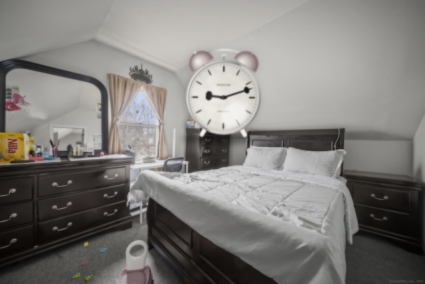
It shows {"hour": 9, "minute": 12}
